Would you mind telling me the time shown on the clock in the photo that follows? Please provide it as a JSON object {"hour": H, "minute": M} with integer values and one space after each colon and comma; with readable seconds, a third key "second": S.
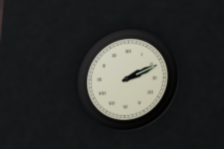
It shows {"hour": 2, "minute": 11}
